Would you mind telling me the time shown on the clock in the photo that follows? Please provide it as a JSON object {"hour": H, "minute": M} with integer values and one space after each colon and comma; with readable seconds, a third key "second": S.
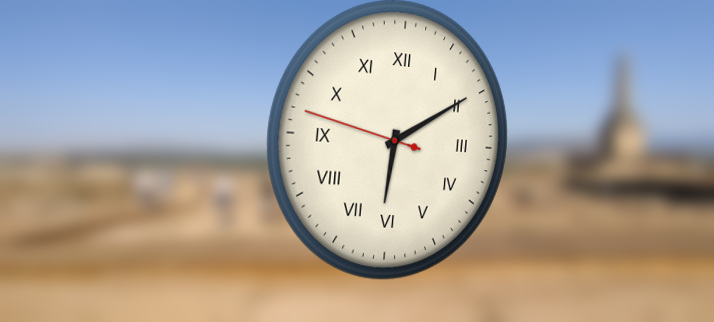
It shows {"hour": 6, "minute": 9, "second": 47}
